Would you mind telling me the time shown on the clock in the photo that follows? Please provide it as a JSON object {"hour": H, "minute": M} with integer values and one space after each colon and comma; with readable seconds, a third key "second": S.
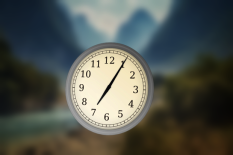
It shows {"hour": 7, "minute": 5}
